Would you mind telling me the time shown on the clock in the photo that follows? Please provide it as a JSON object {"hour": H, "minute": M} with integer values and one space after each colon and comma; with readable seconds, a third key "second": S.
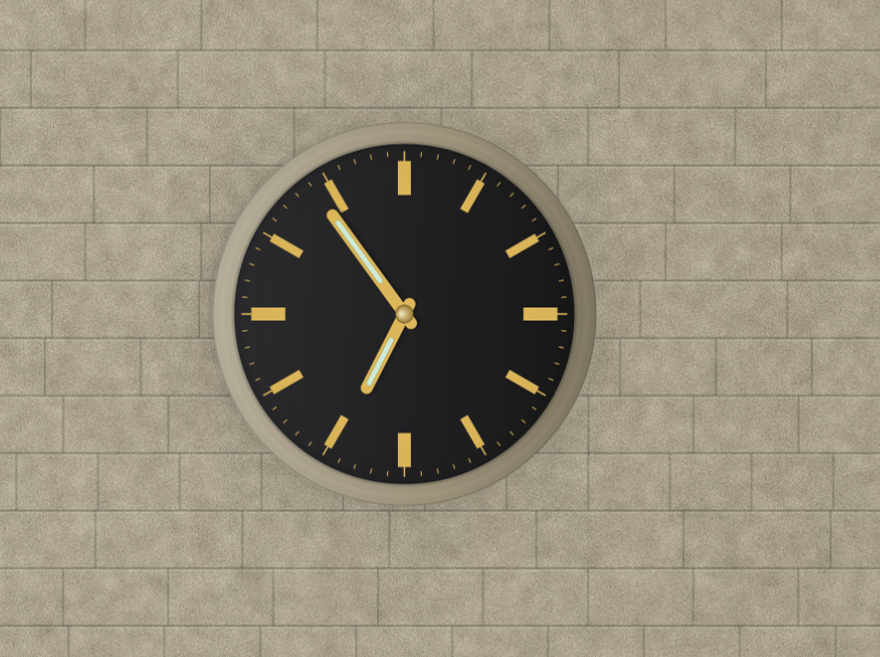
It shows {"hour": 6, "minute": 54}
